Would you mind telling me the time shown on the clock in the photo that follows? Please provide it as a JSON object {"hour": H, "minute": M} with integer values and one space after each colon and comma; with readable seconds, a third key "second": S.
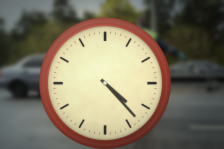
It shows {"hour": 4, "minute": 23}
